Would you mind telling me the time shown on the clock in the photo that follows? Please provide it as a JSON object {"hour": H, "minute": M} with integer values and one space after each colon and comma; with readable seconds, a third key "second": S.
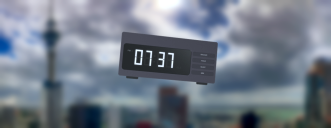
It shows {"hour": 7, "minute": 37}
